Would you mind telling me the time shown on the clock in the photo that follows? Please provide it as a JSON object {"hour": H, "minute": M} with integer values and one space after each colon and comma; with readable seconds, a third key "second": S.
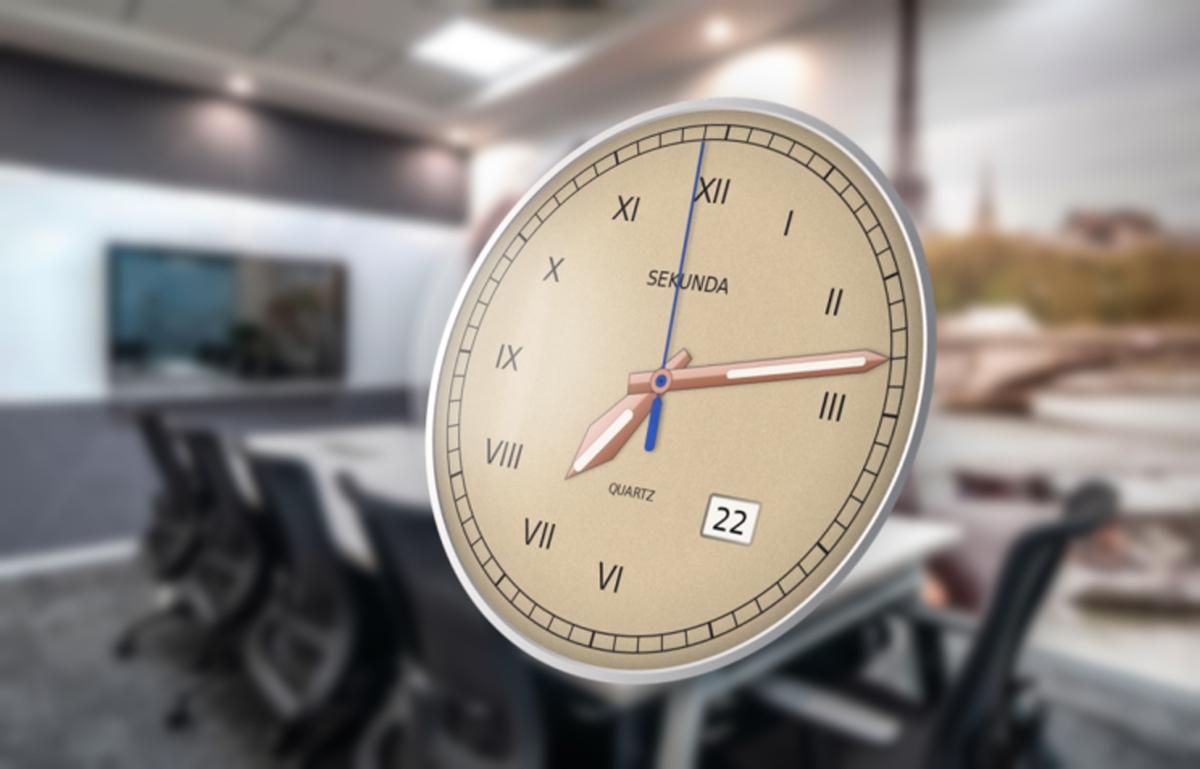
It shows {"hour": 7, "minute": 12, "second": 59}
